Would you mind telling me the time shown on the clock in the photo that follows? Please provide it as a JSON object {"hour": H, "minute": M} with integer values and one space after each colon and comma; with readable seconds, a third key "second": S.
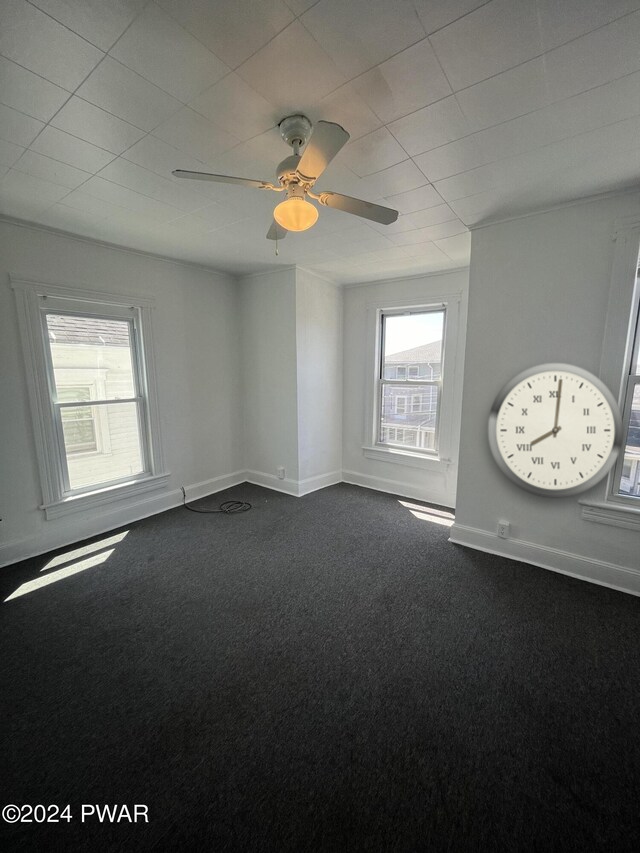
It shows {"hour": 8, "minute": 1}
